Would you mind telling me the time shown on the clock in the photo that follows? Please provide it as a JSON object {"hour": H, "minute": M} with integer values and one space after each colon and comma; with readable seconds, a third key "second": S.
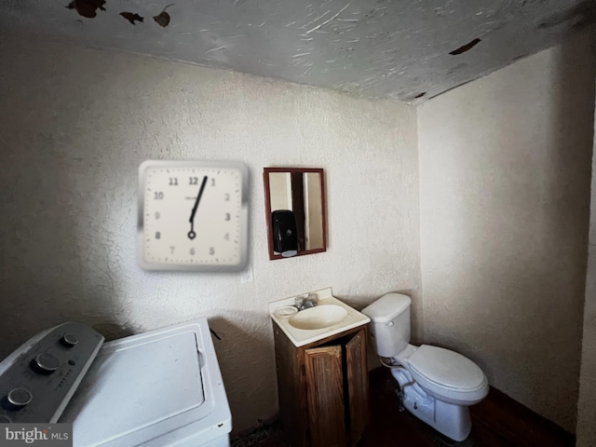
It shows {"hour": 6, "minute": 3}
